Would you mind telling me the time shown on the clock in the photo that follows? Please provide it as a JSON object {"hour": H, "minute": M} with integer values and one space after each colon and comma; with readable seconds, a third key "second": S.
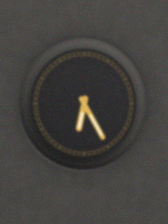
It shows {"hour": 6, "minute": 25}
